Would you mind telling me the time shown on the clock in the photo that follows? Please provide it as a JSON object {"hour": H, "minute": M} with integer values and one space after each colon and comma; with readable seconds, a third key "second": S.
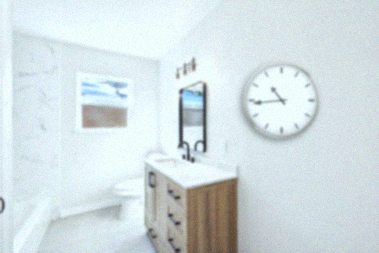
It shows {"hour": 10, "minute": 44}
